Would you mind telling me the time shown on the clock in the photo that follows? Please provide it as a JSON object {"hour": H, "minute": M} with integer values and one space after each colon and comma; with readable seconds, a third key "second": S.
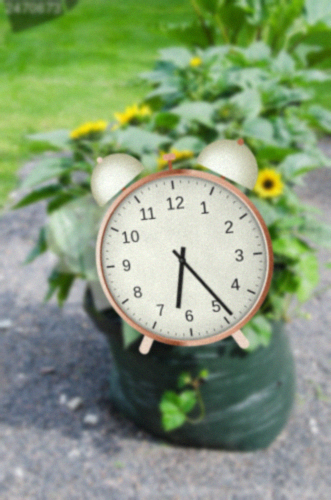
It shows {"hour": 6, "minute": 24}
